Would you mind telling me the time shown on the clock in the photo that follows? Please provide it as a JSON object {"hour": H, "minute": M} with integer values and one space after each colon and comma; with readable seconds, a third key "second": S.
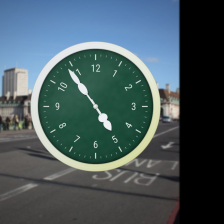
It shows {"hour": 4, "minute": 54}
